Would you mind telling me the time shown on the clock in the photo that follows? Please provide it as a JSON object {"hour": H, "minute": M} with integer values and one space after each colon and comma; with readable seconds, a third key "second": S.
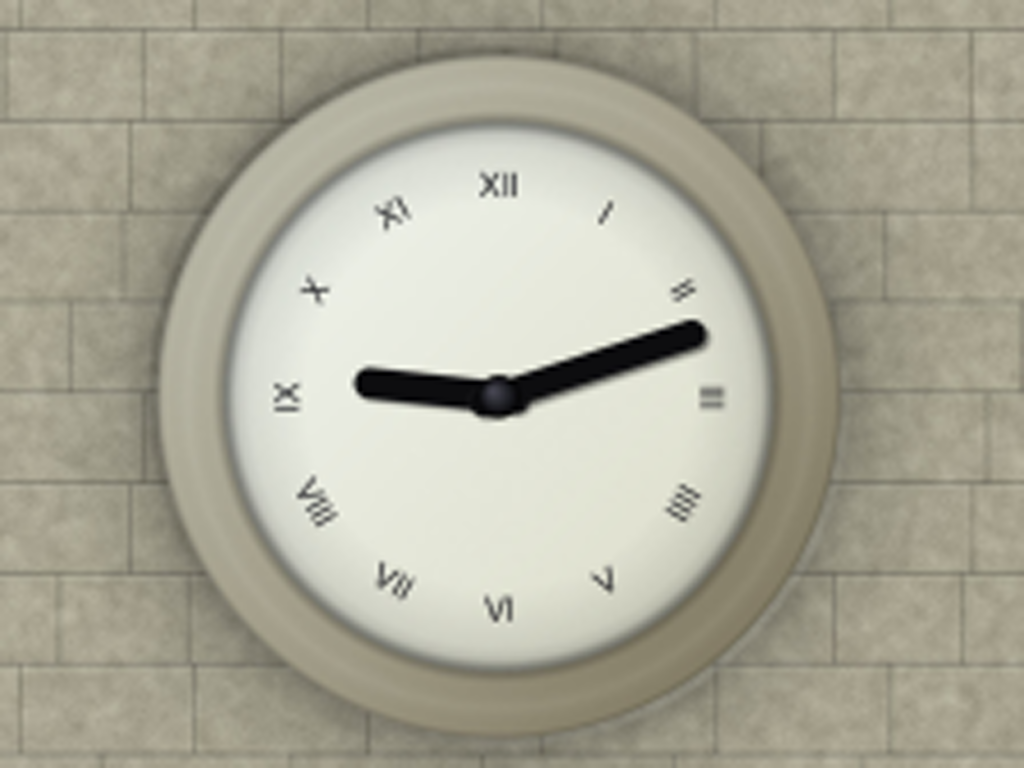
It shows {"hour": 9, "minute": 12}
